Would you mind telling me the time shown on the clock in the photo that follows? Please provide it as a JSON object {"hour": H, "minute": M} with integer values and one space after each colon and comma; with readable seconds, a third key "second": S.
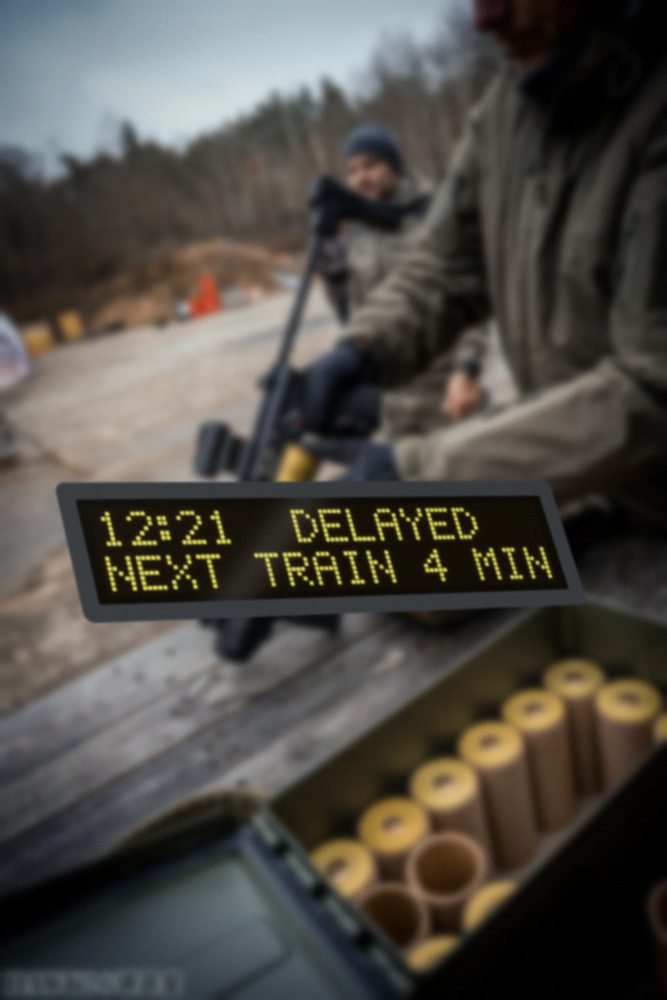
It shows {"hour": 12, "minute": 21}
